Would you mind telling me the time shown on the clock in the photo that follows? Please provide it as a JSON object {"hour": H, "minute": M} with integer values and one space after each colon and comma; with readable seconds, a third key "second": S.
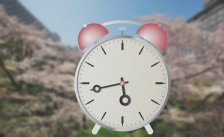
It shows {"hour": 5, "minute": 43}
